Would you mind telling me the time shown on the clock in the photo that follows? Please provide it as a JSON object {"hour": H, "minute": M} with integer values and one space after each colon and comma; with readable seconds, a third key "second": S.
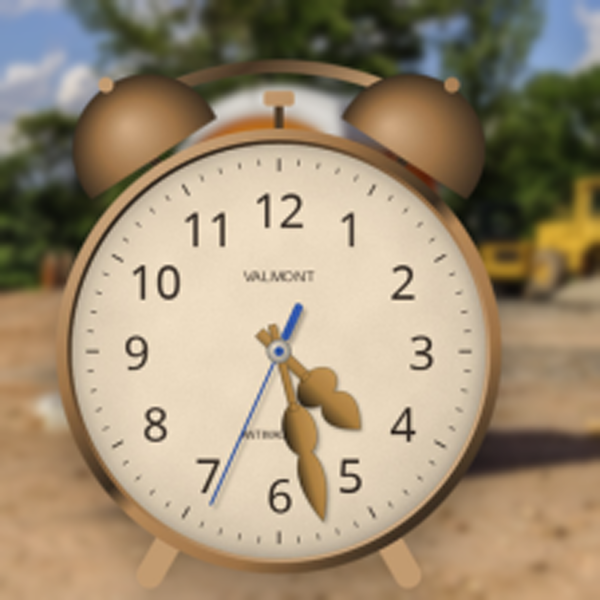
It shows {"hour": 4, "minute": 27, "second": 34}
